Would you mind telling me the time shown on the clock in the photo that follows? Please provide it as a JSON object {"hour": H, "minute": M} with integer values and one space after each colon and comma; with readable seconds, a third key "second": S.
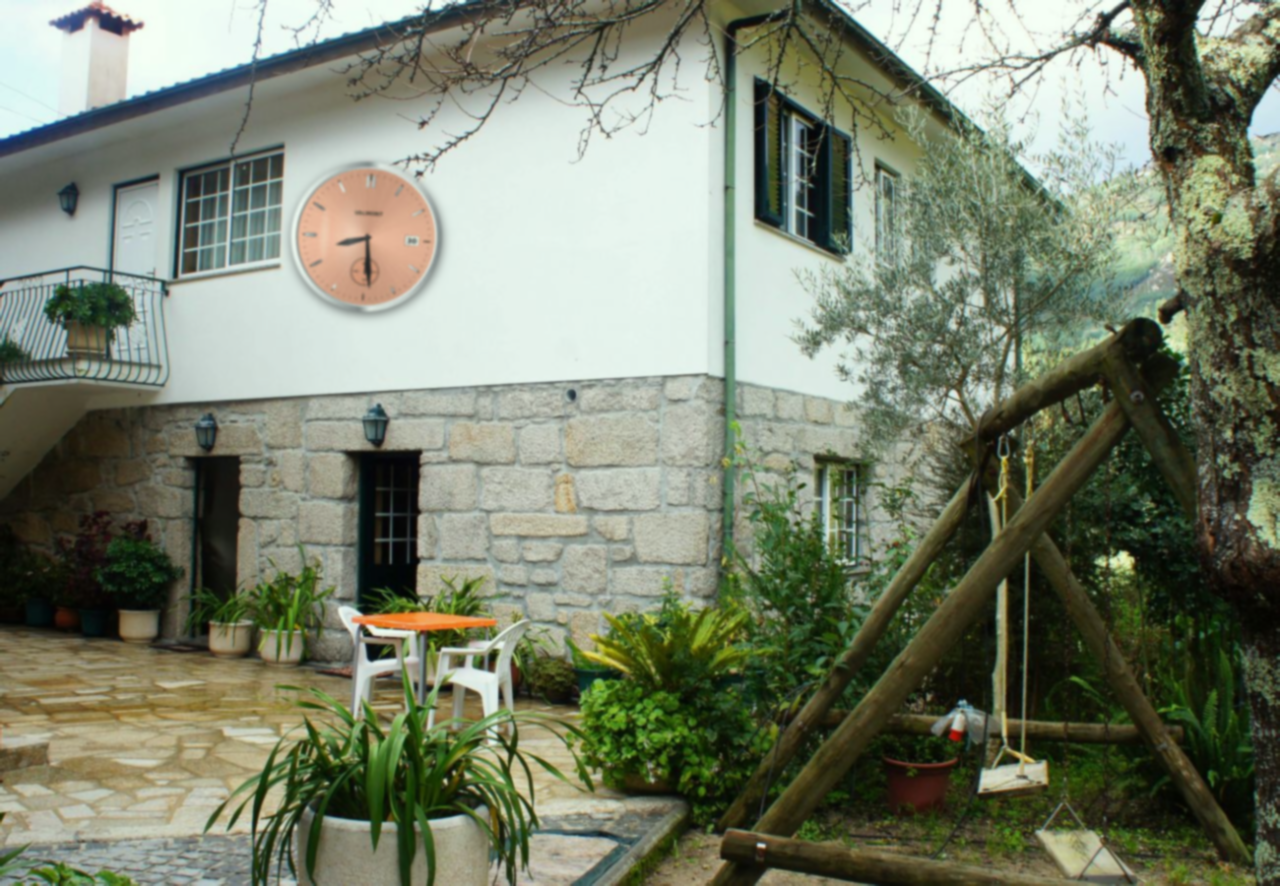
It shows {"hour": 8, "minute": 29}
